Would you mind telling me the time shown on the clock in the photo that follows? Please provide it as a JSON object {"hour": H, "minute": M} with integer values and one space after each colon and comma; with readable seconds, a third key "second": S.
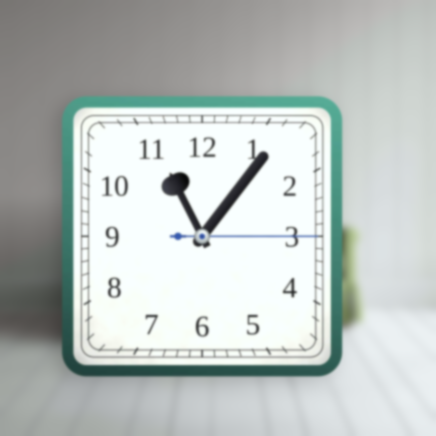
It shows {"hour": 11, "minute": 6, "second": 15}
